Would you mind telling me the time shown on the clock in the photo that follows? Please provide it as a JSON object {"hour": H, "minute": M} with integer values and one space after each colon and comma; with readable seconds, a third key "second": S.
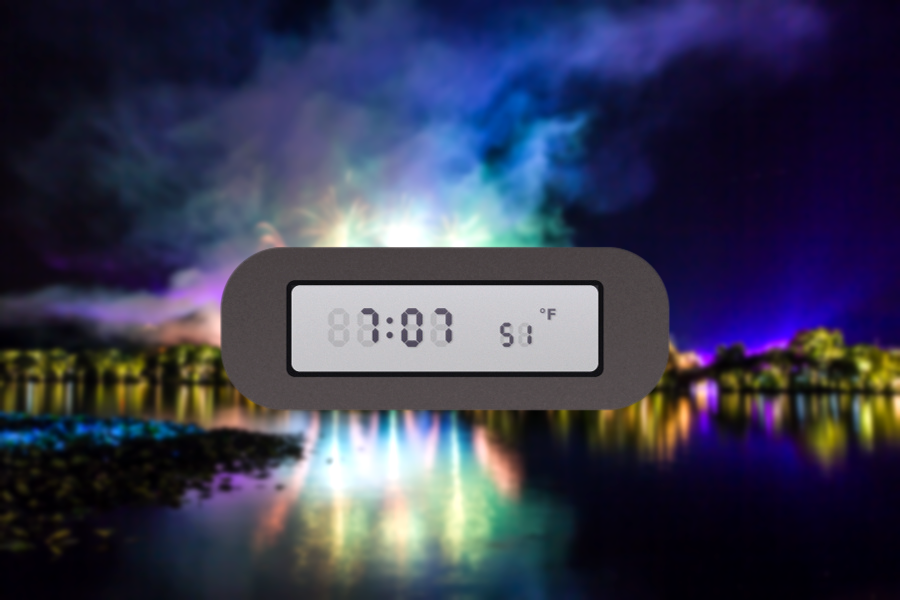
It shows {"hour": 7, "minute": 7}
